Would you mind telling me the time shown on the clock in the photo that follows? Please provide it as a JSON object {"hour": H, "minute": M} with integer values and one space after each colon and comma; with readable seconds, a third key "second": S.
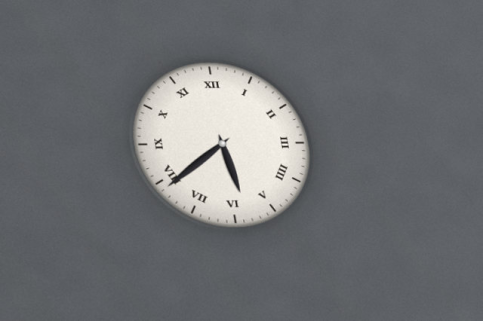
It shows {"hour": 5, "minute": 39}
